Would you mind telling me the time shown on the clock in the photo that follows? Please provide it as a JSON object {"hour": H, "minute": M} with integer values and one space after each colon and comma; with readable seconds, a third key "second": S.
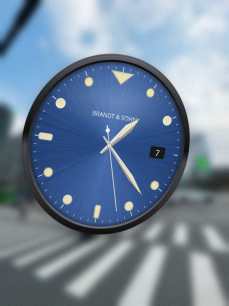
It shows {"hour": 1, "minute": 22, "second": 27}
